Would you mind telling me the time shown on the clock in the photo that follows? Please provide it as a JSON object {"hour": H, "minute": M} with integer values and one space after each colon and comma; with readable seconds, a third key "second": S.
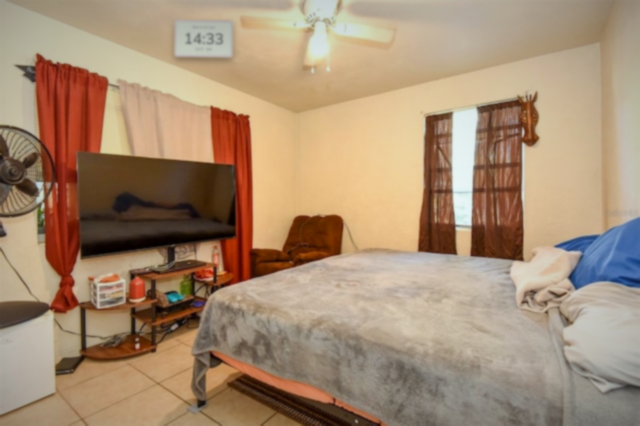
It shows {"hour": 14, "minute": 33}
